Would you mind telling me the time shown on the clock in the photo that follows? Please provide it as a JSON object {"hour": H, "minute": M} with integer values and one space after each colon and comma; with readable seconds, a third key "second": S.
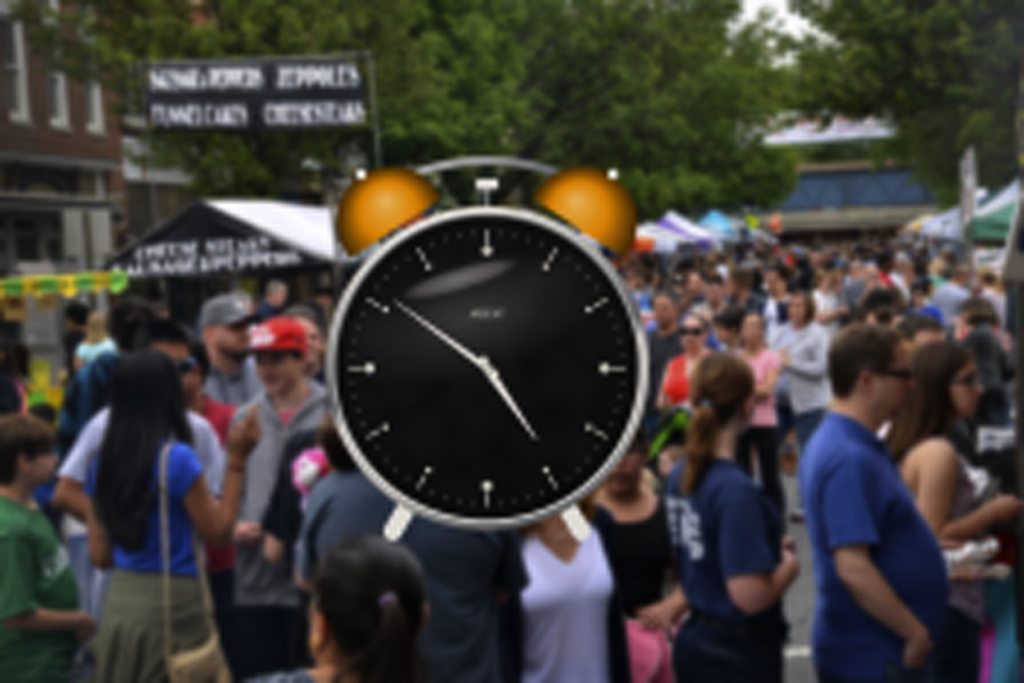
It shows {"hour": 4, "minute": 51}
